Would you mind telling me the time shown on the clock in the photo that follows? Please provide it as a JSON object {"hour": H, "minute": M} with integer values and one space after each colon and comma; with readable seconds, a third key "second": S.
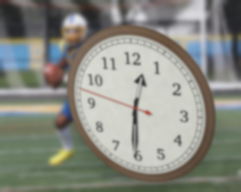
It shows {"hour": 12, "minute": 30, "second": 47}
